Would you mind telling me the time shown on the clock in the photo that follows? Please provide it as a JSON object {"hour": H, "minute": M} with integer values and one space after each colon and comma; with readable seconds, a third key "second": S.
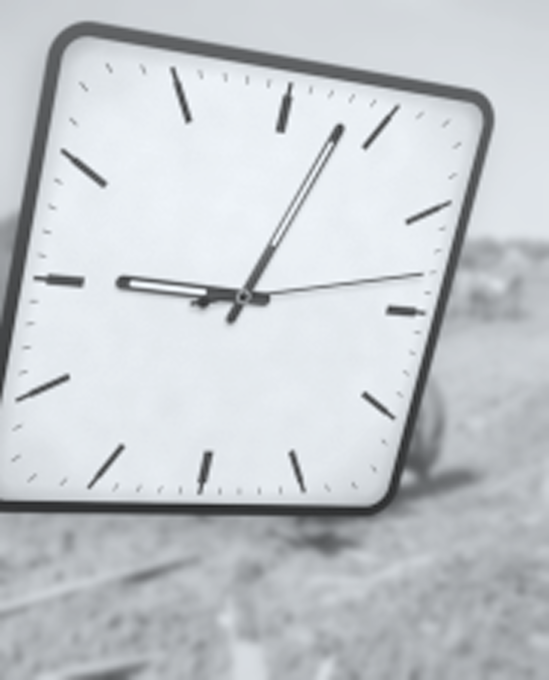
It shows {"hour": 9, "minute": 3, "second": 13}
